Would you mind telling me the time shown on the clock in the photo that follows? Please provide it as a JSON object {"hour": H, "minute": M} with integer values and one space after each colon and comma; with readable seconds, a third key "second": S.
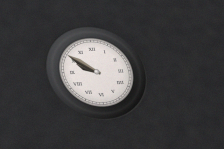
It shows {"hour": 9, "minute": 51}
